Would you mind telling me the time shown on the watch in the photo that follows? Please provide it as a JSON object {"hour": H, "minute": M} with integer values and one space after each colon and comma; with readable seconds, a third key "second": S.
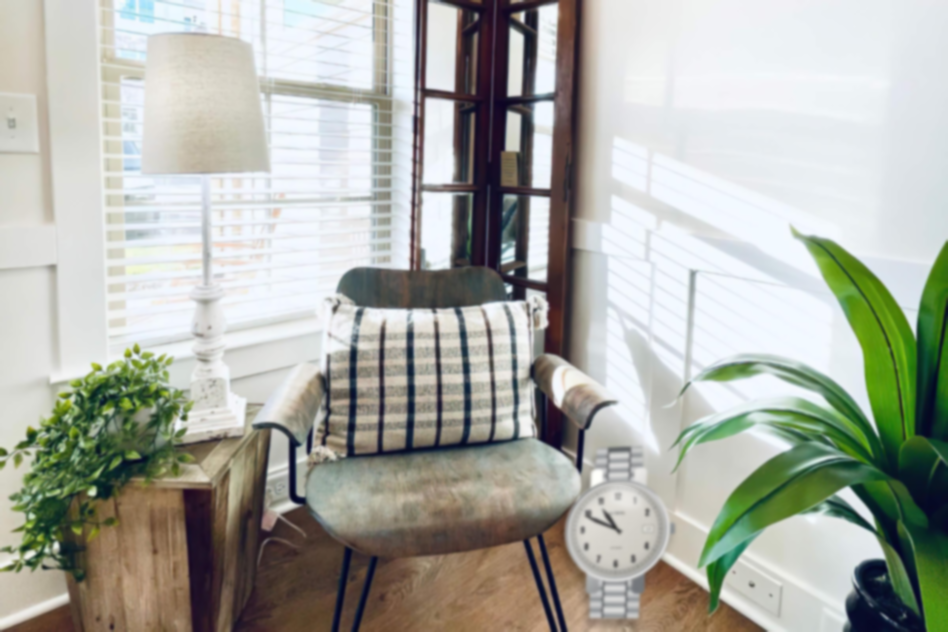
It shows {"hour": 10, "minute": 49}
